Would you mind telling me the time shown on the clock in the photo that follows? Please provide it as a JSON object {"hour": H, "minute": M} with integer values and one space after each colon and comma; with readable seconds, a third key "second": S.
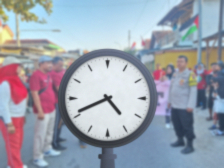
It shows {"hour": 4, "minute": 41}
